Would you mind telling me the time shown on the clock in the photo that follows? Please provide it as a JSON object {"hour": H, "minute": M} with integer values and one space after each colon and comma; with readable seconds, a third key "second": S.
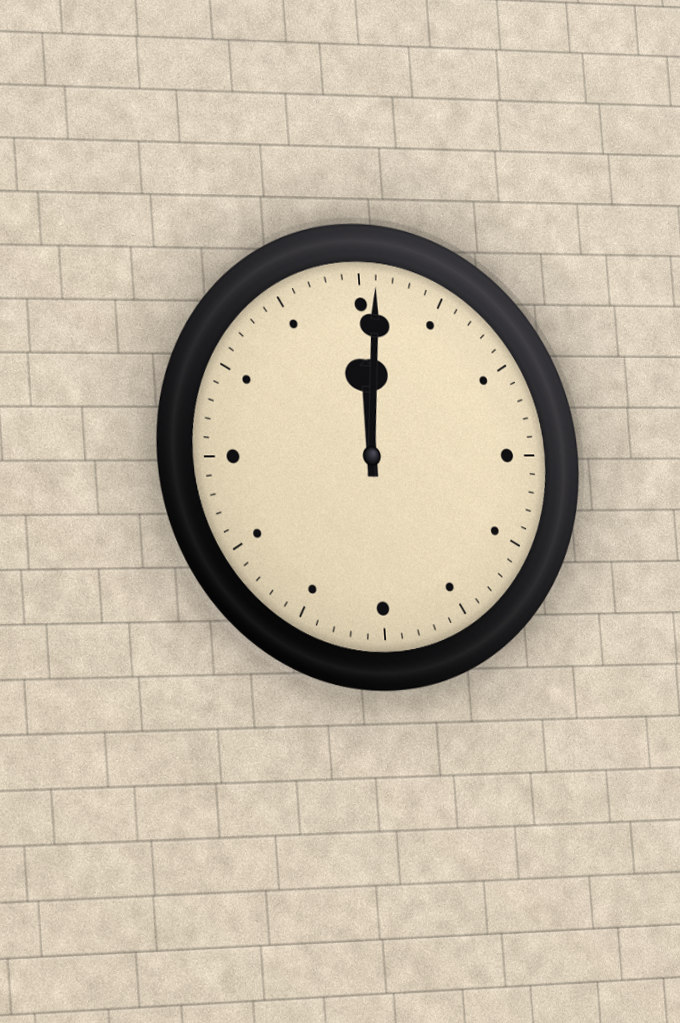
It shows {"hour": 12, "minute": 1}
